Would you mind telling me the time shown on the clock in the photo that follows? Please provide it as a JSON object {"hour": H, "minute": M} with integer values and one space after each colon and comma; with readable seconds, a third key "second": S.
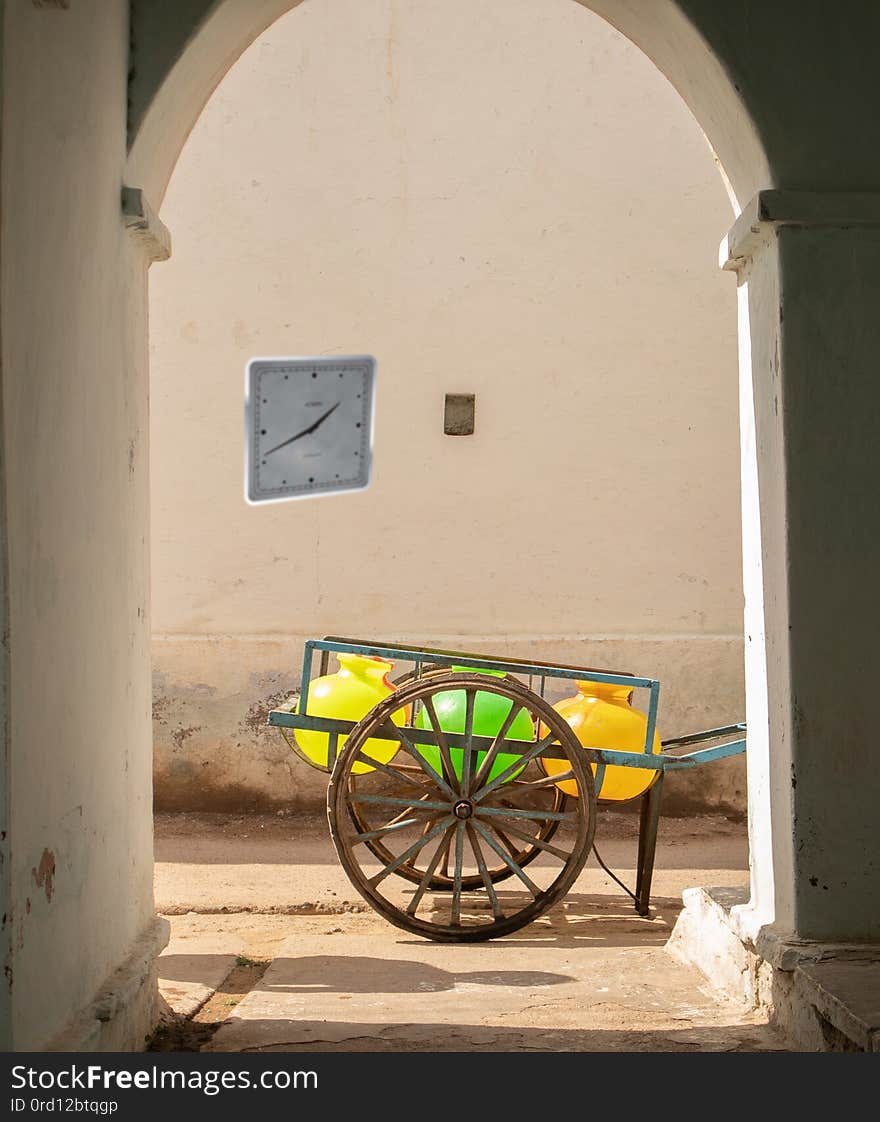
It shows {"hour": 1, "minute": 41}
